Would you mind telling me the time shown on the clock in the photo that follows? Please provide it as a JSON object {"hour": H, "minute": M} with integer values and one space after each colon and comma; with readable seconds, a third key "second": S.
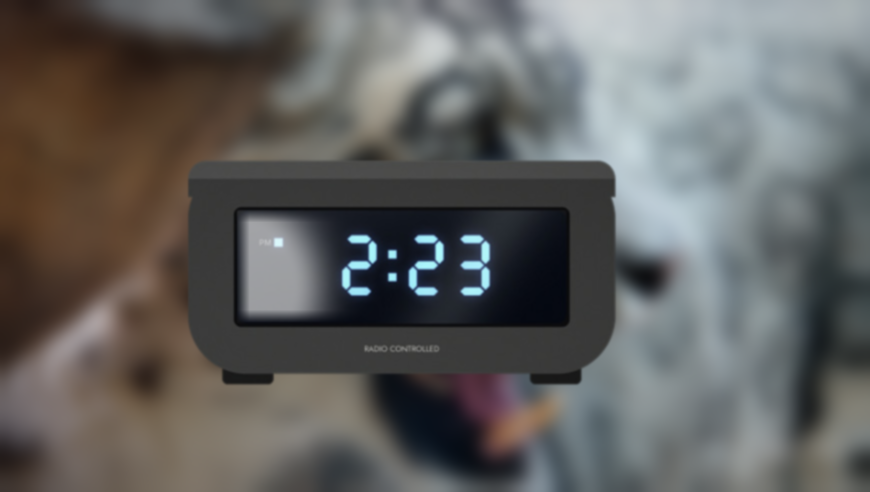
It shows {"hour": 2, "minute": 23}
